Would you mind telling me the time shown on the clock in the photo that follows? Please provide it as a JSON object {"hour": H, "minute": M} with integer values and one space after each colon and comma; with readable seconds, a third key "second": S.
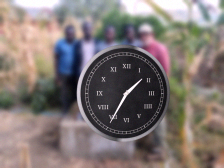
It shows {"hour": 1, "minute": 35}
